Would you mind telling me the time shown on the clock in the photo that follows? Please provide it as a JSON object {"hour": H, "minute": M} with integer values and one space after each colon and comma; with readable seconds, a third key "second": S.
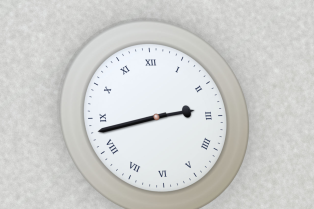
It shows {"hour": 2, "minute": 43}
